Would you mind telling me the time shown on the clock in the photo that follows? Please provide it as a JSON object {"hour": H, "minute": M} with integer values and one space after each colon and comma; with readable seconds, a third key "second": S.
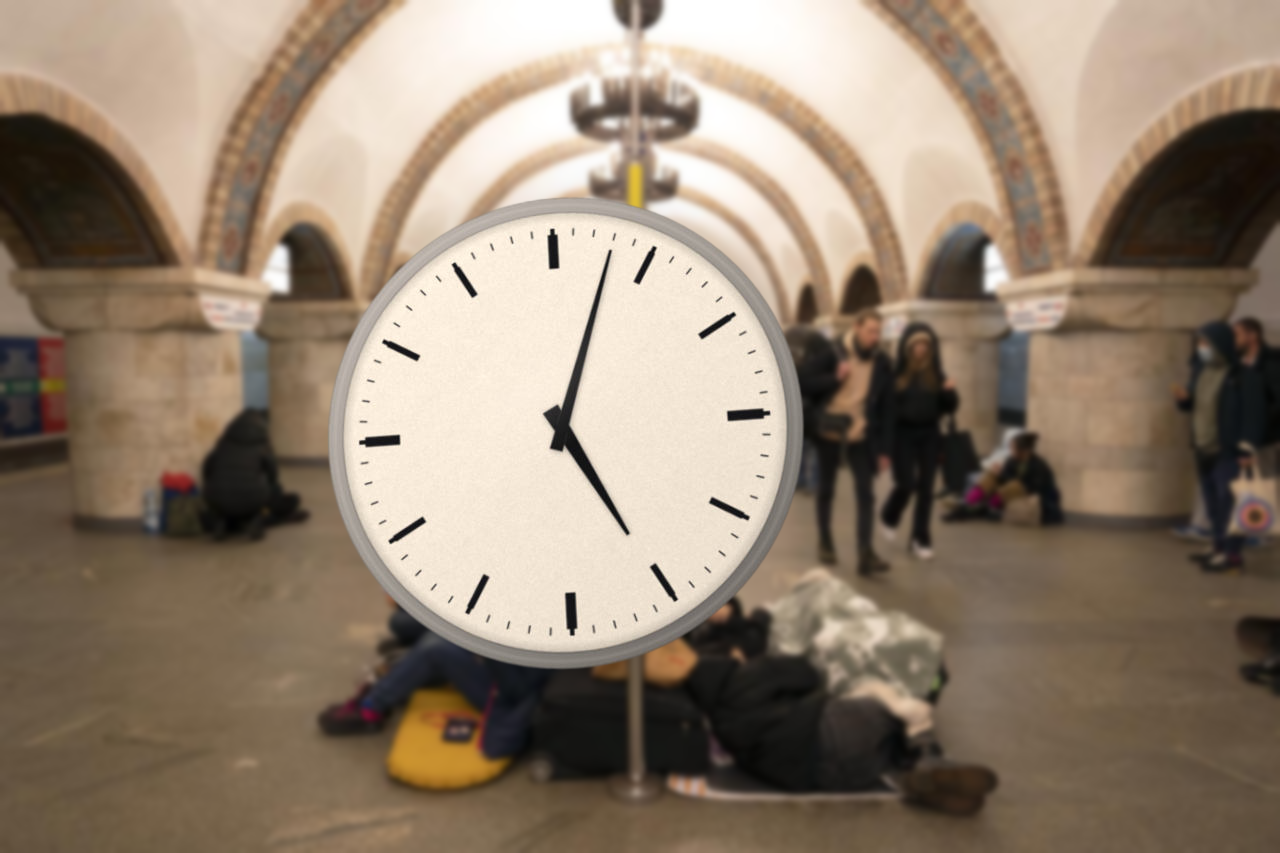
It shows {"hour": 5, "minute": 3}
